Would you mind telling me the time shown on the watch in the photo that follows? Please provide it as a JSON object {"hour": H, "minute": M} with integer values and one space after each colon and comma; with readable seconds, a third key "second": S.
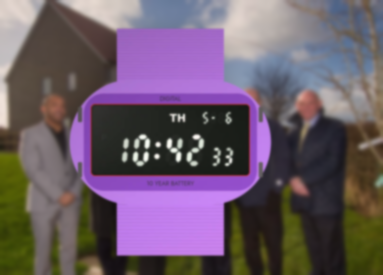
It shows {"hour": 10, "minute": 42, "second": 33}
